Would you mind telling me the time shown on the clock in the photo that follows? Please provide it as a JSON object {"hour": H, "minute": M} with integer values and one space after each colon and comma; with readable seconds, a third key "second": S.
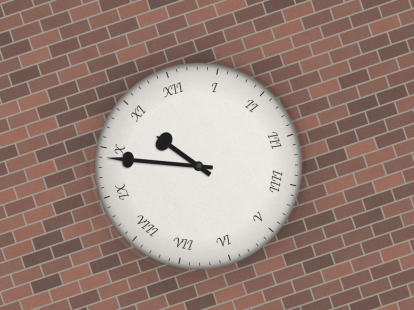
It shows {"hour": 10, "minute": 49}
